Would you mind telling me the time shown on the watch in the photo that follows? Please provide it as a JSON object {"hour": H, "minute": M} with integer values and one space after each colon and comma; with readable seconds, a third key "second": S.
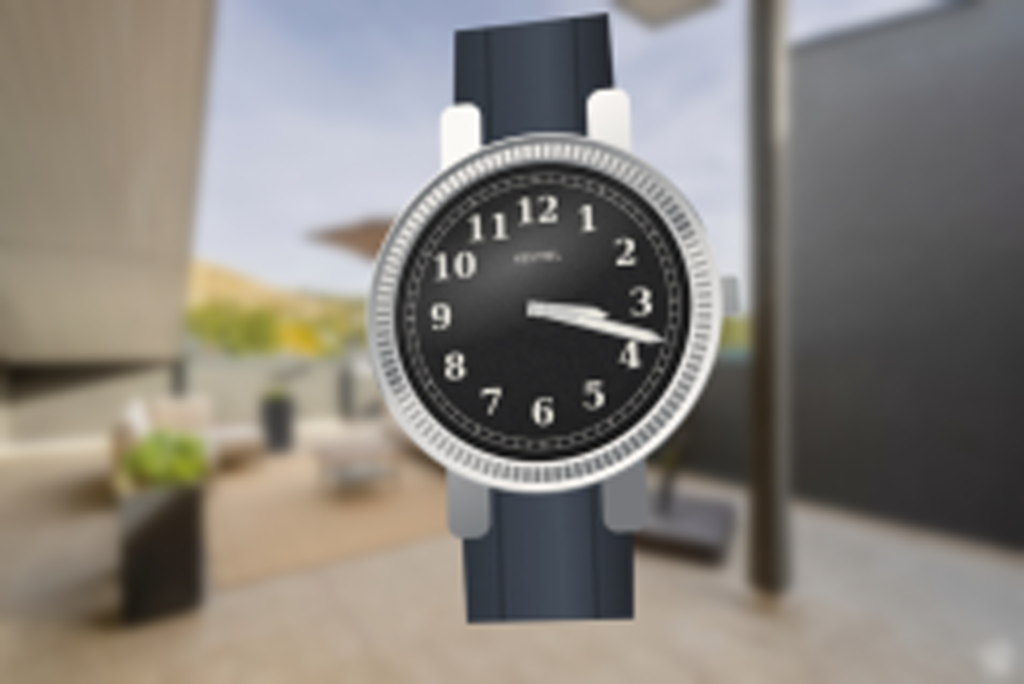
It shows {"hour": 3, "minute": 18}
